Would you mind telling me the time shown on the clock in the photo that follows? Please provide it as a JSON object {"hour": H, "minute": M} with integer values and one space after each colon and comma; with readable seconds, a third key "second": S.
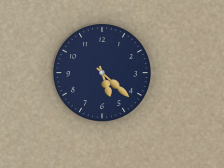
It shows {"hour": 5, "minute": 22}
